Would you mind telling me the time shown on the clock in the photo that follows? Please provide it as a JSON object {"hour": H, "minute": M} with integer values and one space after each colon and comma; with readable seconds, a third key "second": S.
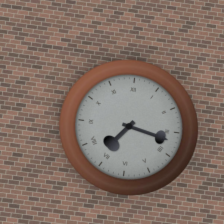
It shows {"hour": 7, "minute": 17}
